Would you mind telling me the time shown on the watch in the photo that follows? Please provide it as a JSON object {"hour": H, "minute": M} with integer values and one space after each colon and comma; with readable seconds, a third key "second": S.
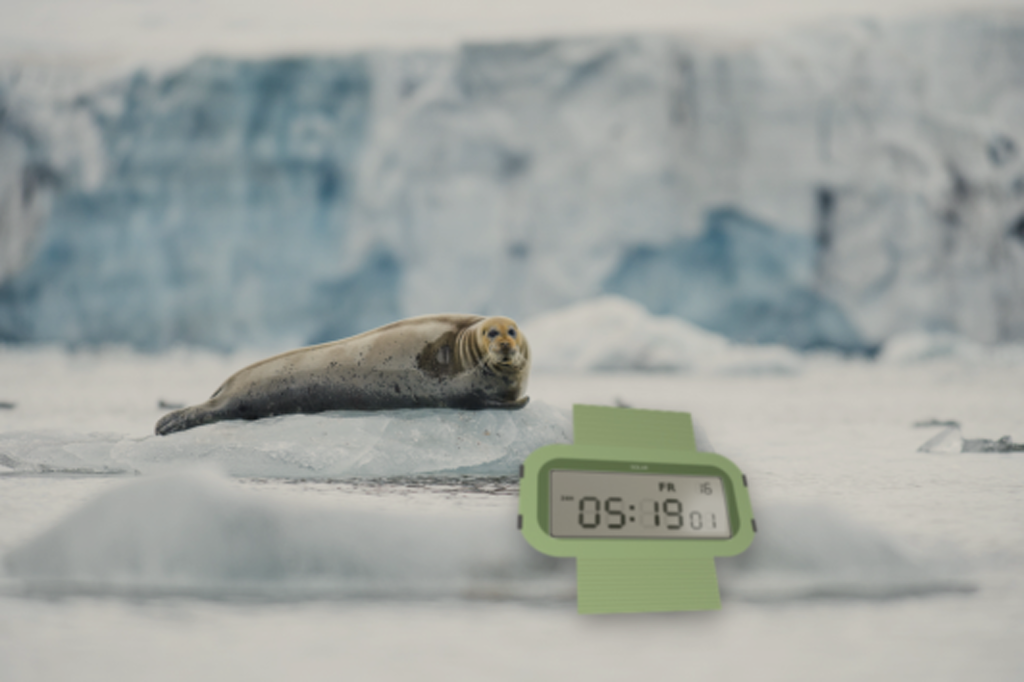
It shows {"hour": 5, "minute": 19, "second": 1}
